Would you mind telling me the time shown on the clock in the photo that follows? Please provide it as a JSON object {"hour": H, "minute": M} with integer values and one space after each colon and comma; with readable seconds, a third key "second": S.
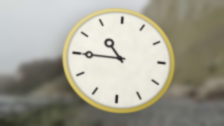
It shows {"hour": 10, "minute": 45}
